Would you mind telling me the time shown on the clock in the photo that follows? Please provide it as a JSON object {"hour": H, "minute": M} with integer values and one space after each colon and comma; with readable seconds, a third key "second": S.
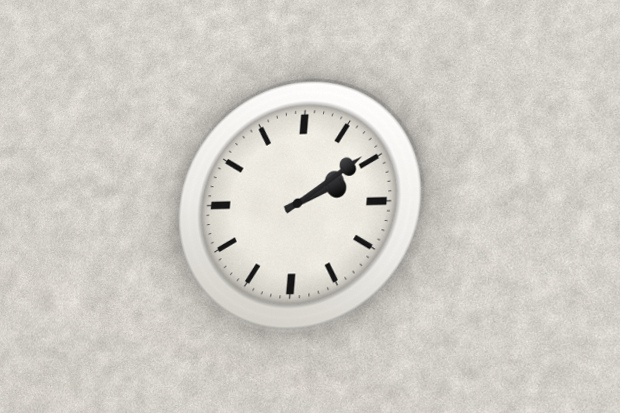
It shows {"hour": 2, "minute": 9}
